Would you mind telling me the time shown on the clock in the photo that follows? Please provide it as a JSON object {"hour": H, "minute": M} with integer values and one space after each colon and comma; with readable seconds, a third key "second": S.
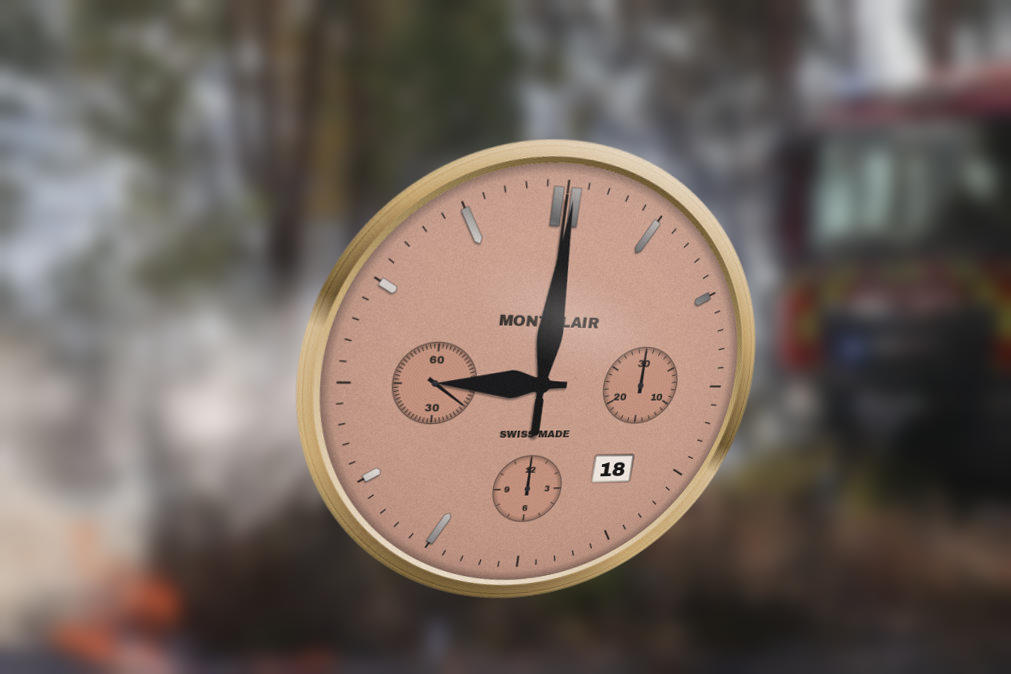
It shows {"hour": 9, "minute": 0, "second": 21}
